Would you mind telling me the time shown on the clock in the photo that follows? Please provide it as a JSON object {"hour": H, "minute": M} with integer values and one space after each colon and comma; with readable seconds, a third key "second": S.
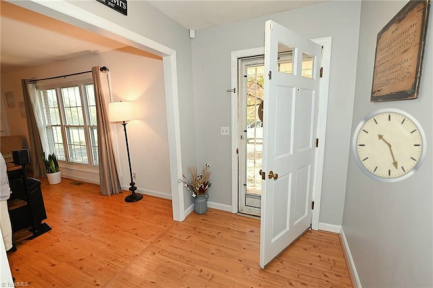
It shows {"hour": 10, "minute": 27}
